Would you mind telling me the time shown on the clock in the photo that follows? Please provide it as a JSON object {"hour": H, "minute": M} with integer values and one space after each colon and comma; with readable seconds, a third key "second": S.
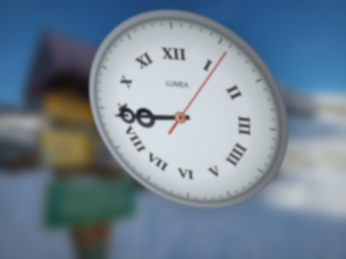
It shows {"hour": 8, "minute": 44, "second": 6}
